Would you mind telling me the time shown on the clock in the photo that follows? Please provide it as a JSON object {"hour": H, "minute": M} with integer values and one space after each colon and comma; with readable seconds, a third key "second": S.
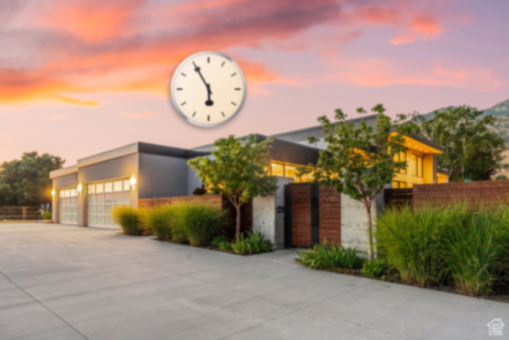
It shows {"hour": 5, "minute": 55}
